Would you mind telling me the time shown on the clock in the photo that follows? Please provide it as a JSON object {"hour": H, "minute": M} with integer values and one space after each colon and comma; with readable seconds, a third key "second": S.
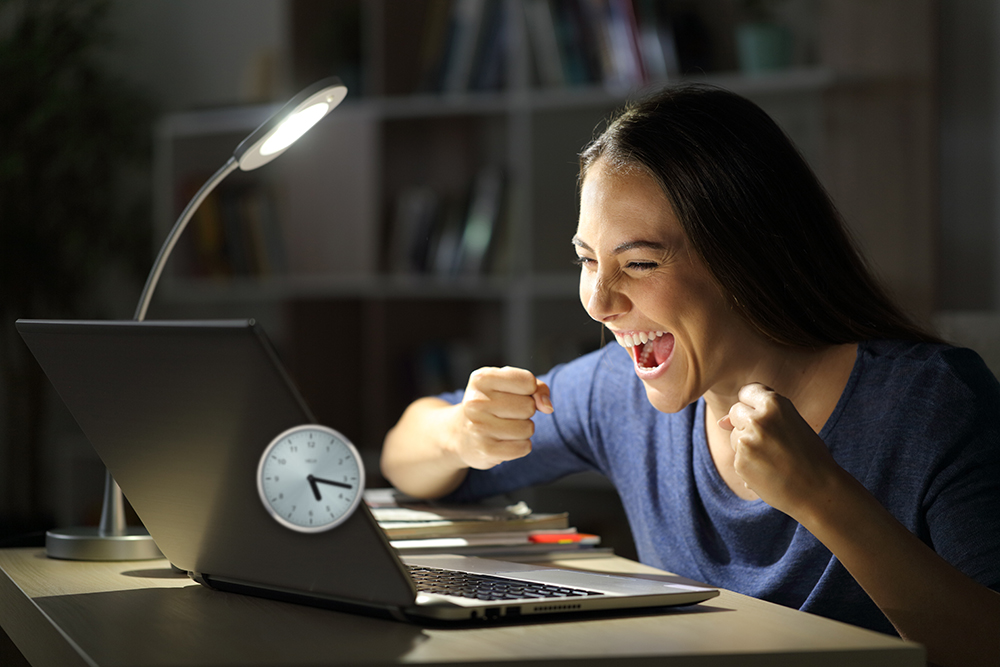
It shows {"hour": 5, "minute": 17}
